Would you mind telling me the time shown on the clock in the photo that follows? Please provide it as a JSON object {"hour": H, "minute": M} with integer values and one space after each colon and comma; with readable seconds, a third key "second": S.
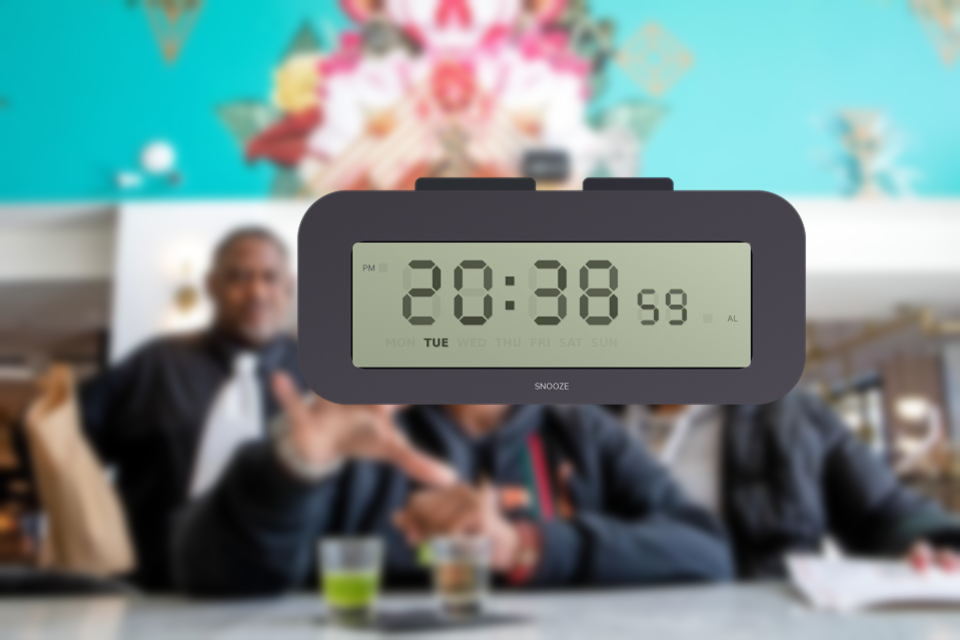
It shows {"hour": 20, "minute": 38, "second": 59}
